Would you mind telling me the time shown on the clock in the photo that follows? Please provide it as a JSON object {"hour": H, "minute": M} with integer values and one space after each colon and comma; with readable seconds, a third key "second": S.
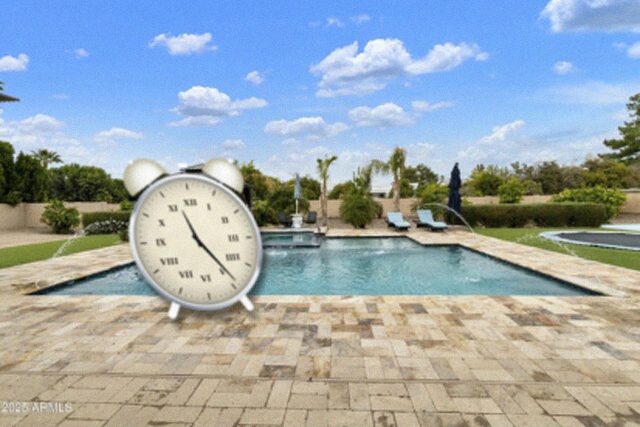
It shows {"hour": 11, "minute": 24}
